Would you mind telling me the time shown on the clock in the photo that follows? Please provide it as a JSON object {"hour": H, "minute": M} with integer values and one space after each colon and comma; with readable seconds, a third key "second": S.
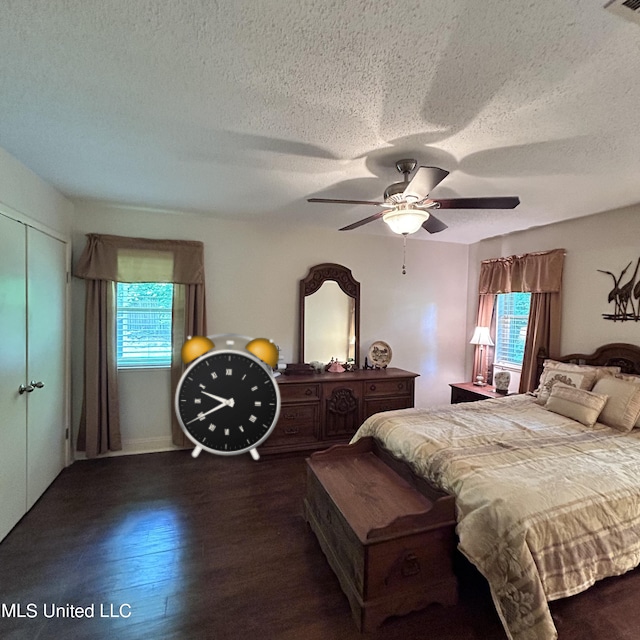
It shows {"hour": 9, "minute": 40}
